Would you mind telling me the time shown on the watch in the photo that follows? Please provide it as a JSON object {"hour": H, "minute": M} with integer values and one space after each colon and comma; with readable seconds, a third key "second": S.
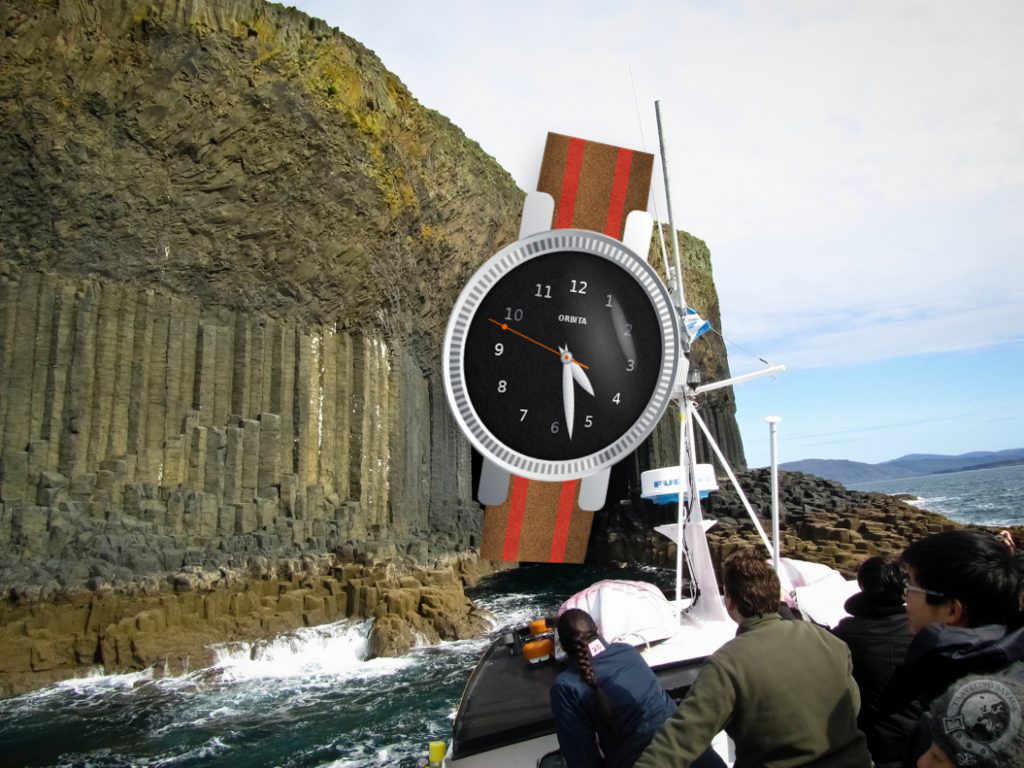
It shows {"hour": 4, "minute": 27, "second": 48}
